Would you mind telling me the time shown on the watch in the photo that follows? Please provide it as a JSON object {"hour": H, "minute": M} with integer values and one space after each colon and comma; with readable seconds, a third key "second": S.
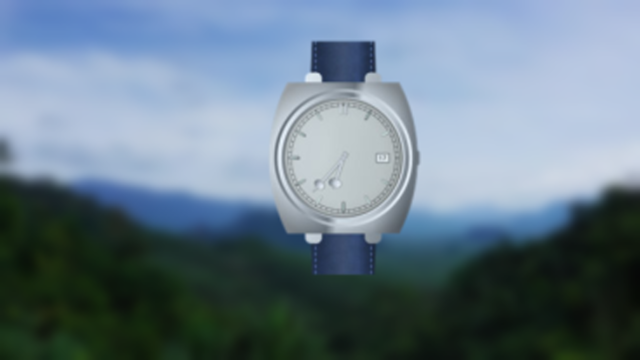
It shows {"hour": 6, "minute": 37}
